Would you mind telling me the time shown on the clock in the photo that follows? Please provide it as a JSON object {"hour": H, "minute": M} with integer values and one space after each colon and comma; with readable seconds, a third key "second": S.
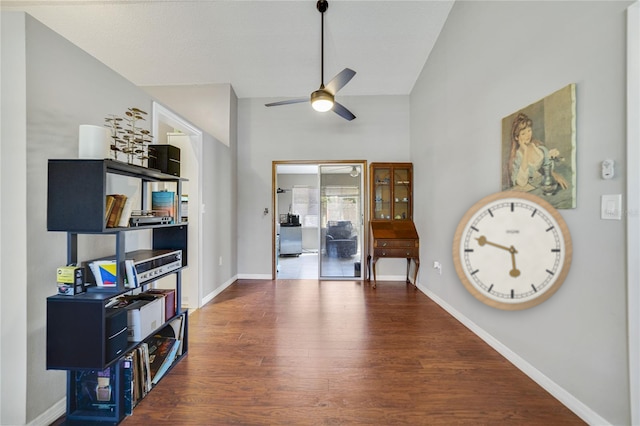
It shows {"hour": 5, "minute": 48}
